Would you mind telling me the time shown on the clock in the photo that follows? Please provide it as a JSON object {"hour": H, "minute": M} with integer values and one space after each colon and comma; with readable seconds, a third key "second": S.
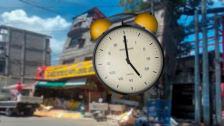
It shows {"hour": 5, "minute": 0}
